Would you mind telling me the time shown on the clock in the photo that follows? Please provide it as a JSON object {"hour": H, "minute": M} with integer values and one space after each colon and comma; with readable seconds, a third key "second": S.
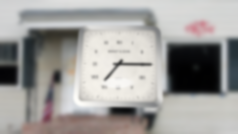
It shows {"hour": 7, "minute": 15}
